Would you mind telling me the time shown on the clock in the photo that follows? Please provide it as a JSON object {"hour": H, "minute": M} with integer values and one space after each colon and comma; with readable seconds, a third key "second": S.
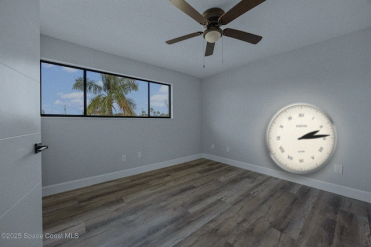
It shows {"hour": 2, "minute": 14}
